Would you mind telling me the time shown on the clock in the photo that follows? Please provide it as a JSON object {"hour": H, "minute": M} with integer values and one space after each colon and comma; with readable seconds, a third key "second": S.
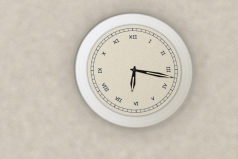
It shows {"hour": 6, "minute": 17}
